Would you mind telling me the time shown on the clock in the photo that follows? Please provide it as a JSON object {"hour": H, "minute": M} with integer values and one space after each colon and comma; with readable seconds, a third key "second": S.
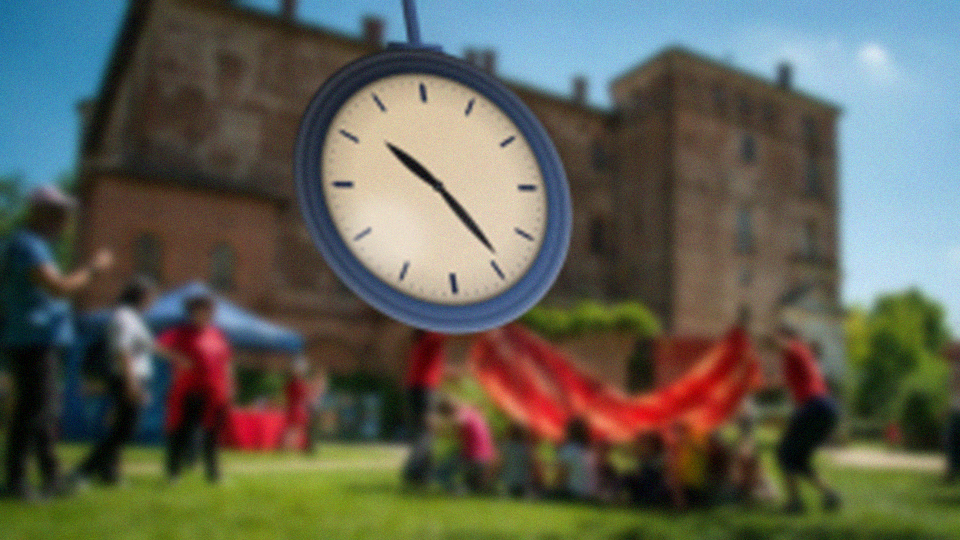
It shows {"hour": 10, "minute": 24}
